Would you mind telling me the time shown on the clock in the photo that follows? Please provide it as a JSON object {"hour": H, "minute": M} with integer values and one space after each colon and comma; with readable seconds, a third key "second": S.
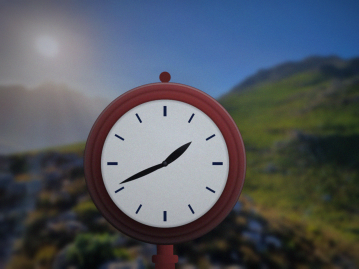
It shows {"hour": 1, "minute": 41}
